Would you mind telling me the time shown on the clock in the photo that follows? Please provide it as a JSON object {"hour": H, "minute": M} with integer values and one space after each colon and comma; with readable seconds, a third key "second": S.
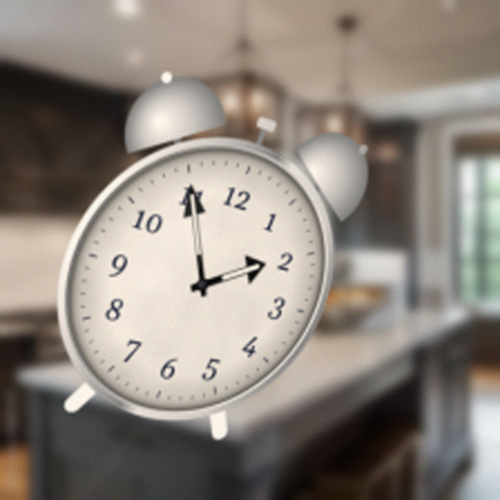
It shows {"hour": 1, "minute": 55}
